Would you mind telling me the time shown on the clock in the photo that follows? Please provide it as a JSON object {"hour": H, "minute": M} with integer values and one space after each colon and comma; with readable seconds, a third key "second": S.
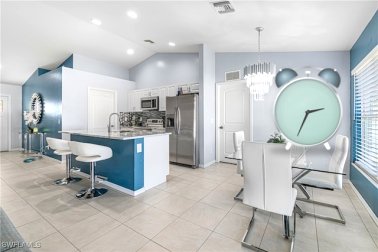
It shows {"hour": 2, "minute": 34}
